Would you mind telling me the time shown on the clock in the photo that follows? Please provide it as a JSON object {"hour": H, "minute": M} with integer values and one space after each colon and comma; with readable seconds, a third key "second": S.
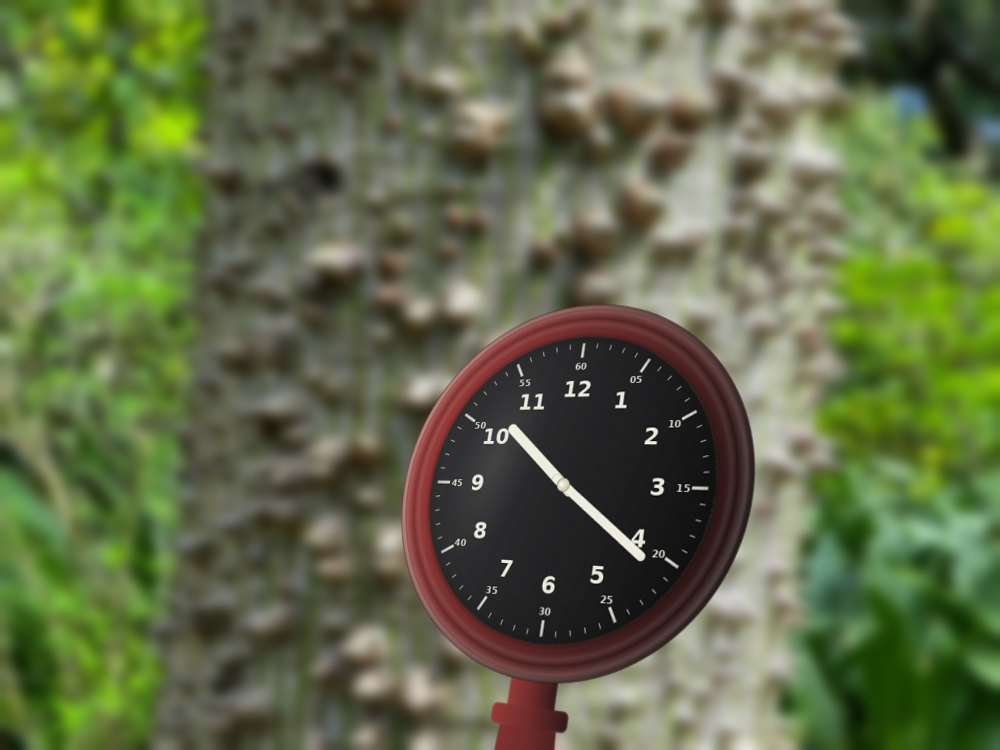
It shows {"hour": 10, "minute": 21}
